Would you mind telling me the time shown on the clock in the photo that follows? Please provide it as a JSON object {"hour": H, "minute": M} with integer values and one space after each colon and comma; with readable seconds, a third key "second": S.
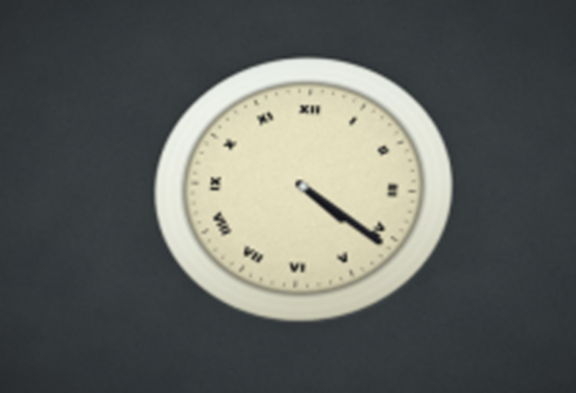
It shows {"hour": 4, "minute": 21}
